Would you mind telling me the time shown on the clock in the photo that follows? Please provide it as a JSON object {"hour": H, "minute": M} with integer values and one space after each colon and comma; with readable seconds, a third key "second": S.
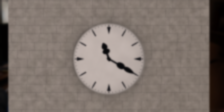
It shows {"hour": 11, "minute": 20}
